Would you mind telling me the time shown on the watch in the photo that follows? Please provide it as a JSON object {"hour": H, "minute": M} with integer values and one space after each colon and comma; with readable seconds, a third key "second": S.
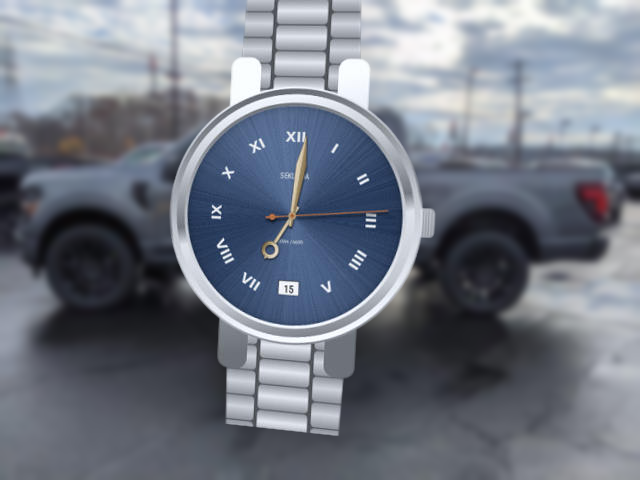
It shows {"hour": 7, "minute": 1, "second": 14}
